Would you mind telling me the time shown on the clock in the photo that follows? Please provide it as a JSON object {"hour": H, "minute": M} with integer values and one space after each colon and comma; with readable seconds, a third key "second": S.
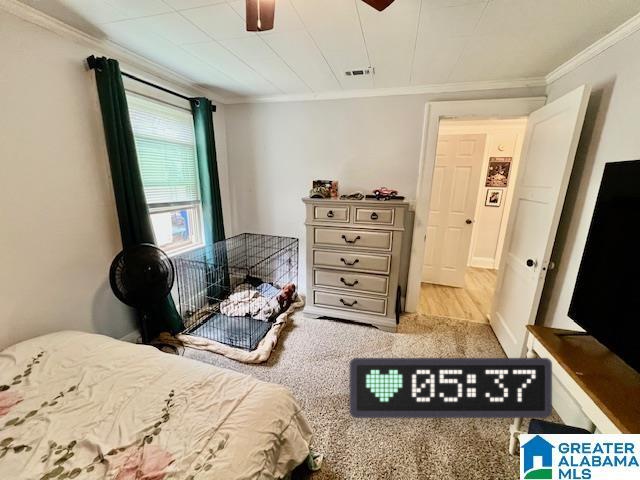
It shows {"hour": 5, "minute": 37}
